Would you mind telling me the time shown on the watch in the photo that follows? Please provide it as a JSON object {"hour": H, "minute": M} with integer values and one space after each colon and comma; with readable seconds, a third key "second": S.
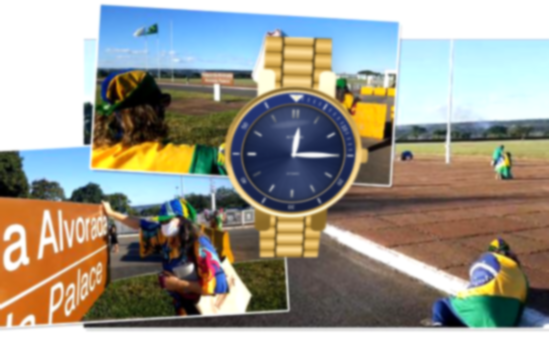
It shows {"hour": 12, "minute": 15}
